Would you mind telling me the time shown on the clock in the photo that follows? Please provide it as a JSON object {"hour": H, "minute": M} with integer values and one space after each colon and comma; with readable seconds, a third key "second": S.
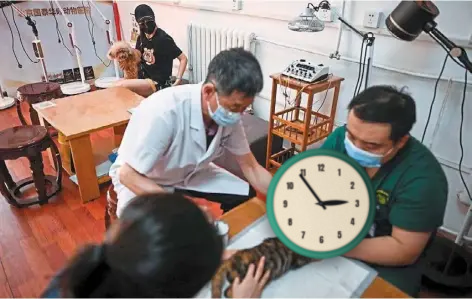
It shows {"hour": 2, "minute": 54}
